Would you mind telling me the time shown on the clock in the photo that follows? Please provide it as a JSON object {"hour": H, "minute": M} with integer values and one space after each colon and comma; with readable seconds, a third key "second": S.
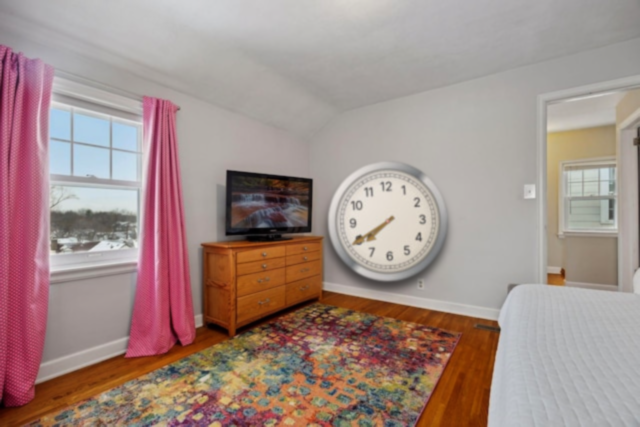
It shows {"hour": 7, "minute": 40}
